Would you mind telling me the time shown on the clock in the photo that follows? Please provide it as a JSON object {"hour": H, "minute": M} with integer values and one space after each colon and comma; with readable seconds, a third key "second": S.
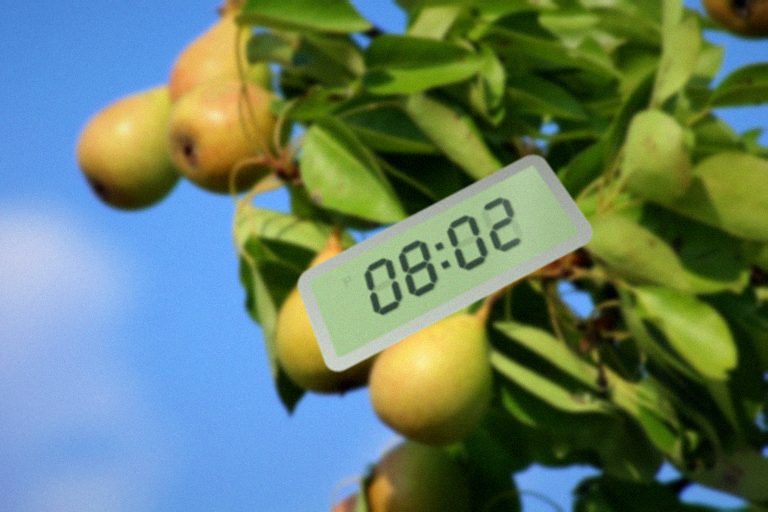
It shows {"hour": 8, "minute": 2}
